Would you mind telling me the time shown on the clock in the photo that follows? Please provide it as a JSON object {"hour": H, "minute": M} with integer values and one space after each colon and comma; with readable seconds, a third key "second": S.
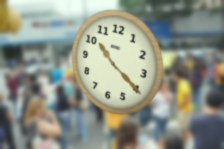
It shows {"hour": 10, "minute": 20}
